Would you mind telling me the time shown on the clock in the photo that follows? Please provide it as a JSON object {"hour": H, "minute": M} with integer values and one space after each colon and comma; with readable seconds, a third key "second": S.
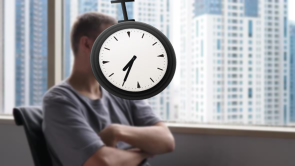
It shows {"hour": 7, "minute": 35}
